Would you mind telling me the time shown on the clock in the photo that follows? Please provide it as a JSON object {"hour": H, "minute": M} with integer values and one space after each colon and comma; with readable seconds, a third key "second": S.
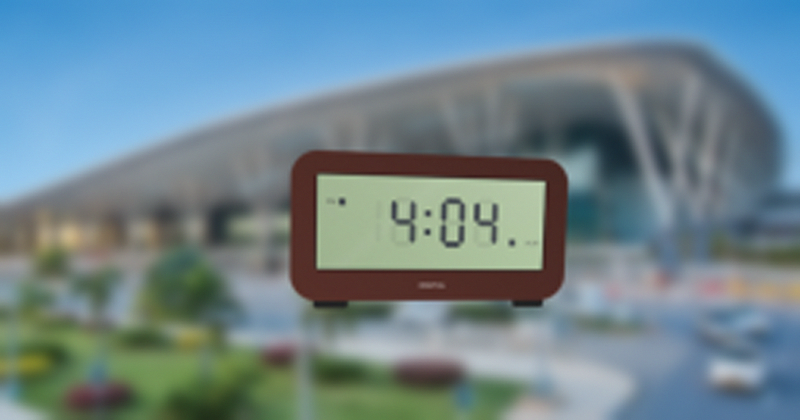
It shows {"hour": 4, "minute": 4}
